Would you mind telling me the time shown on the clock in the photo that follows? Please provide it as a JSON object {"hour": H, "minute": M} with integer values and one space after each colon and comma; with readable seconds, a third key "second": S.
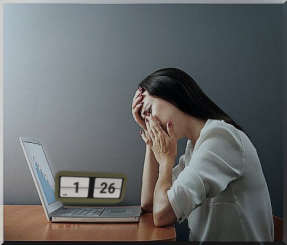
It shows {"hour": 1, "minute": 26}
